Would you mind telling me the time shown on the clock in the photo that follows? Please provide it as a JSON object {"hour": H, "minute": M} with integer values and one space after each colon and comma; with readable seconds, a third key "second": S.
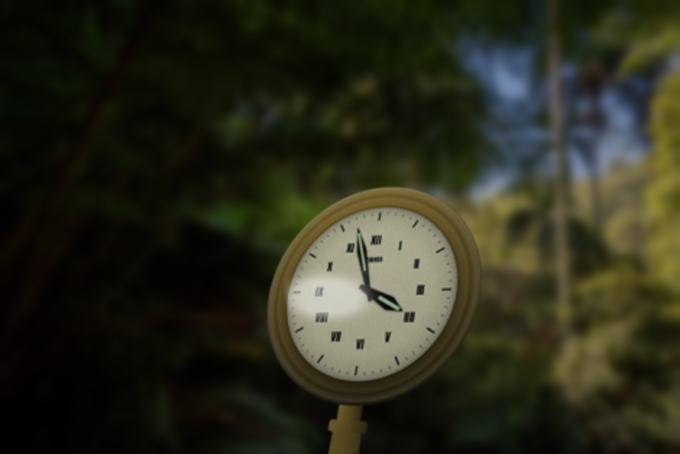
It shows {"hour": 3, "minute": 57}
